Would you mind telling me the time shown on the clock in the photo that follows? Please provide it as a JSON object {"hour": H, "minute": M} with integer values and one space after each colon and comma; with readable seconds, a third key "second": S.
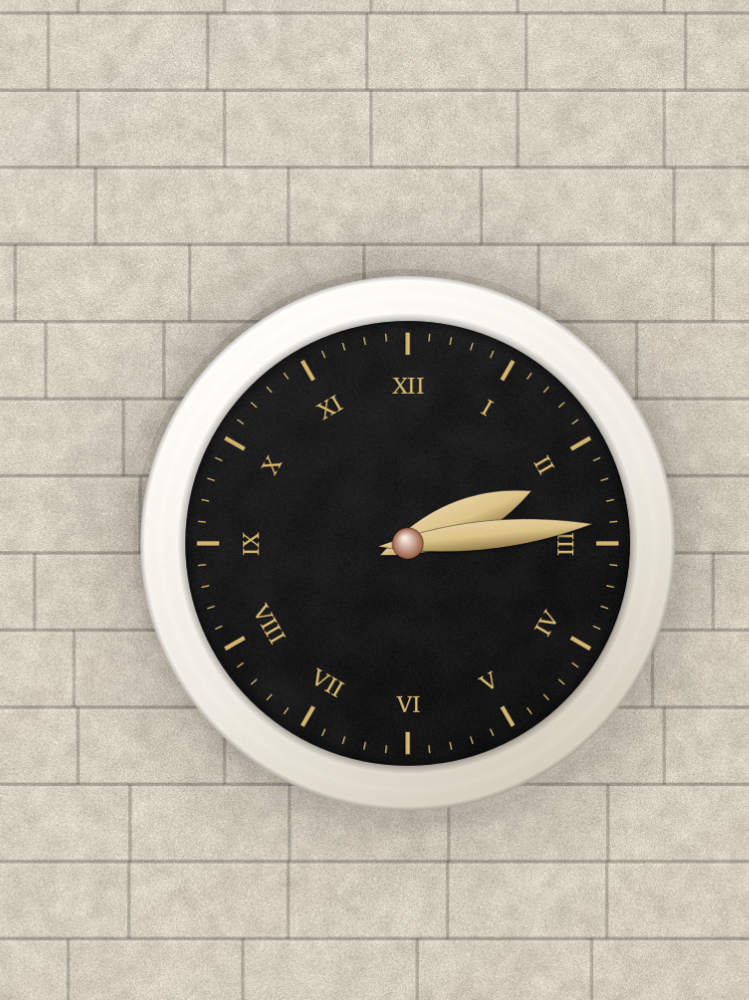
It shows {"hour": 2, "minute": 14}
